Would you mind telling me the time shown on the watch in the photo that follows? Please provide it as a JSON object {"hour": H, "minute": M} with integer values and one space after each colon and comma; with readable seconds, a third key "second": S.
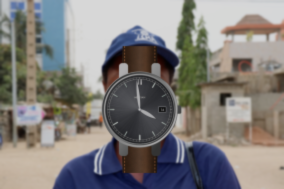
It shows {"hour": 3, "minute": 59}
